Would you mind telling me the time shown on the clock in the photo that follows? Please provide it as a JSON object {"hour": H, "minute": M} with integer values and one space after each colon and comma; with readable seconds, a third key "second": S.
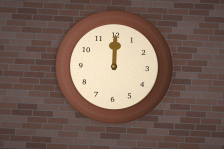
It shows {"hour": 12, "minute": 0}
